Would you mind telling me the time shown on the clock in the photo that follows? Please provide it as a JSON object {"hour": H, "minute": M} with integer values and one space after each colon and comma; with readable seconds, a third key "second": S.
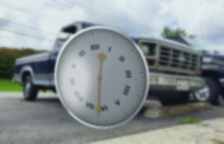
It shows {"hour": 12, "minute": 32}
